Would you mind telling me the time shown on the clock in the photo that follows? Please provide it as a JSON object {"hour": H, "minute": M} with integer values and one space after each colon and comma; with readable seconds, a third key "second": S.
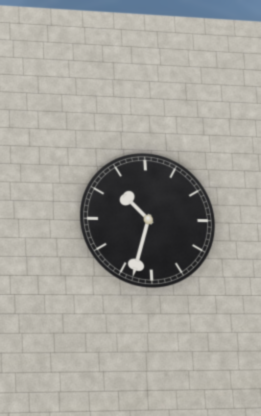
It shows {"hour": 10, "minute": 33}
